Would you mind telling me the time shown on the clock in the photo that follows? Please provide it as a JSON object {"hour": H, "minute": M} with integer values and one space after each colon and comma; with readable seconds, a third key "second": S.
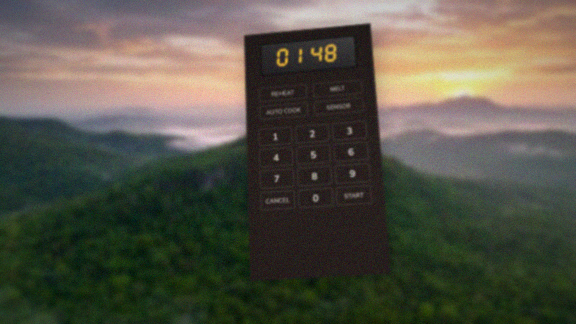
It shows {"hour": 1, "minute": 48}
